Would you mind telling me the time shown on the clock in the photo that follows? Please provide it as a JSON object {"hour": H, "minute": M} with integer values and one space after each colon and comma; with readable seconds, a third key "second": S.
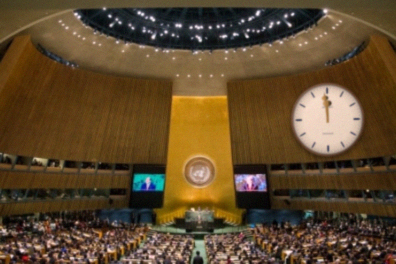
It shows {"hour": 11, "minute": 59}
